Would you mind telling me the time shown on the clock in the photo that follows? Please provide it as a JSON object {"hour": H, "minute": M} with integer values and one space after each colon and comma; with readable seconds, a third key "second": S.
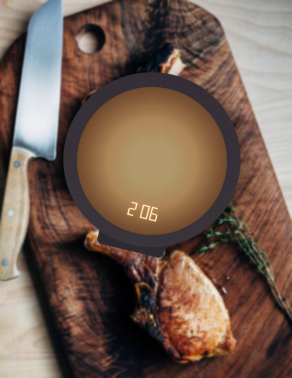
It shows {"hour": 2, "minute": 6}
